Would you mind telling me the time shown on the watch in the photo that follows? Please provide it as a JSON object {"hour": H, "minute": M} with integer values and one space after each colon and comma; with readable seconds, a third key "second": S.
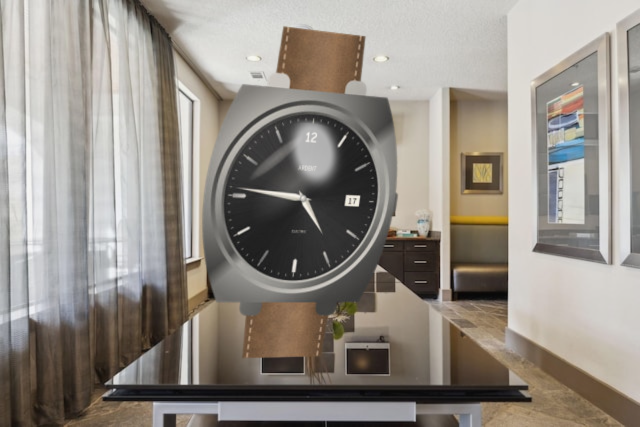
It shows {"hour": 4, "minute": 46}
